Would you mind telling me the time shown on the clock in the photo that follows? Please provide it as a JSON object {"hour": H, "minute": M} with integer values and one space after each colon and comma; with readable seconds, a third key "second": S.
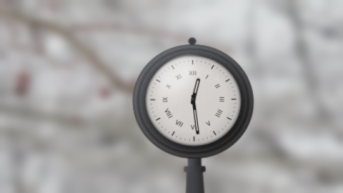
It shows {"hour": 12, "minute": 29}
